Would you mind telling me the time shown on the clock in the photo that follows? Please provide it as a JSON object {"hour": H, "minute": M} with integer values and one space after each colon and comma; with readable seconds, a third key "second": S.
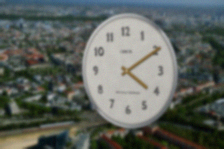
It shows {"hour": 4, "minute": 10}
